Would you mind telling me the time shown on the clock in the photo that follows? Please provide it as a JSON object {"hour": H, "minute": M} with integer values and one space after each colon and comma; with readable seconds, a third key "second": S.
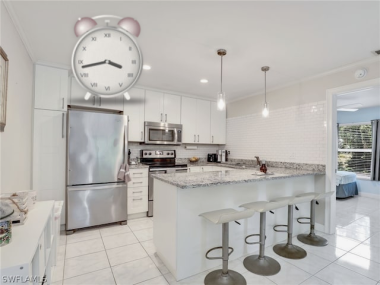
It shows {"hour": 3, "minute": 43}
